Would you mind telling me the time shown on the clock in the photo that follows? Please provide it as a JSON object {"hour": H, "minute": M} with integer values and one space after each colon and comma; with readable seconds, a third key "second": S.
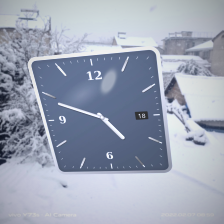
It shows {"hour": 4, "minute": 49}
